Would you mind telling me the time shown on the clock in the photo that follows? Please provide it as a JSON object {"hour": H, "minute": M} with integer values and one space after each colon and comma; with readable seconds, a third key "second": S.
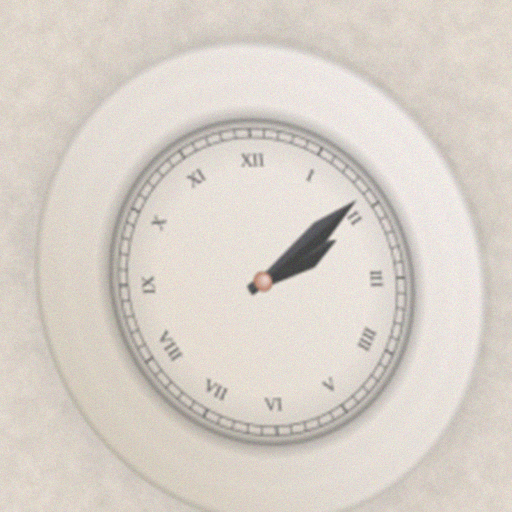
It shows {"hour": 2, "minute": 9}
